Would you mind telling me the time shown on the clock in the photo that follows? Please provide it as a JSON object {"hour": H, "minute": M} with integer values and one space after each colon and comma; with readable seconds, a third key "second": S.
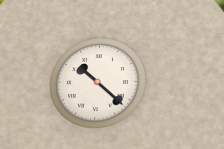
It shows {"hour": 10, "minute": 22}
